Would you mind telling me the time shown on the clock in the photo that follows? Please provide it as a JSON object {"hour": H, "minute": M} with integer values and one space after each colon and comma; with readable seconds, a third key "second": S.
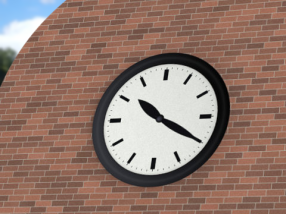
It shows {"hour": 10, "minute": 20}
